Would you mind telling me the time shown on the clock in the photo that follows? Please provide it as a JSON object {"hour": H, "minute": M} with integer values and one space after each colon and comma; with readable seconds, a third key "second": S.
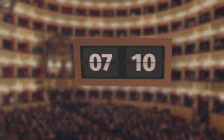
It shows {"hour": 7, "minute": 10}
